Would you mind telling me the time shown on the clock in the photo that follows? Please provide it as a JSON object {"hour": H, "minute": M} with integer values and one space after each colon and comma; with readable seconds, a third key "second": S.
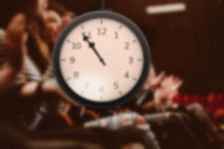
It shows {"hour": 10, "minute": 54}
